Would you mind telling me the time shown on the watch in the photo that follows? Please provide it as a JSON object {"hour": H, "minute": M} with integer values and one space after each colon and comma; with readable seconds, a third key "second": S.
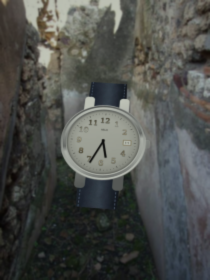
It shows {"hour": 5, "minute": 34}
